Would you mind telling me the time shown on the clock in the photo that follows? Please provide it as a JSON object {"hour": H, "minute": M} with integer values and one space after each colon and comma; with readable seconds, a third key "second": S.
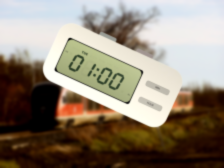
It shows {"hour": 1, "minute": 0}
